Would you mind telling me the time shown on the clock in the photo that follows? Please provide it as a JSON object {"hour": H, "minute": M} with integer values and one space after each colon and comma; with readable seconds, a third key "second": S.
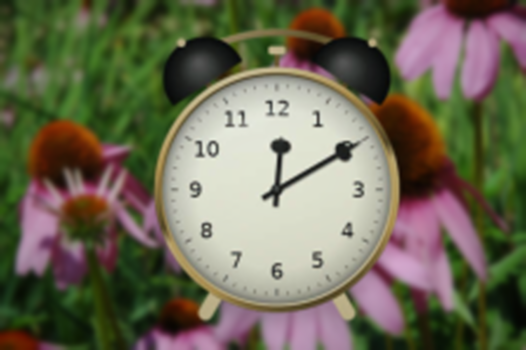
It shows {"hour": 12, "minute": 10}
